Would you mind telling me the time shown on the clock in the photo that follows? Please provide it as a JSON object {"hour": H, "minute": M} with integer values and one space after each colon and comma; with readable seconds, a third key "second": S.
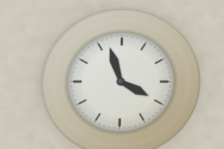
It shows {"hour": 3, "minute": 57}
